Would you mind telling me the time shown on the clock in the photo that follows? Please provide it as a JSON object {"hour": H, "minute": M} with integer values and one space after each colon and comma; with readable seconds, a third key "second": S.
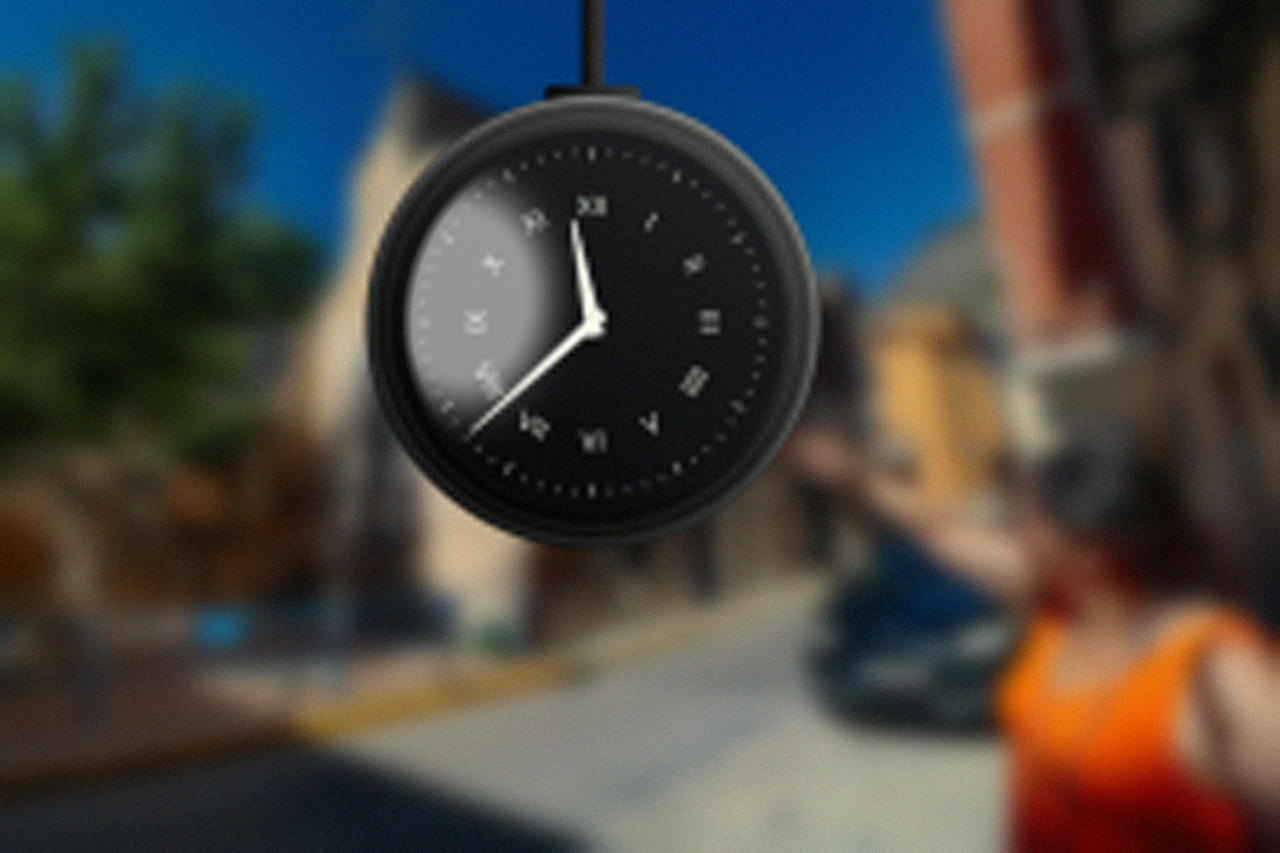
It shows {"hour": 11, "minute": 38}
